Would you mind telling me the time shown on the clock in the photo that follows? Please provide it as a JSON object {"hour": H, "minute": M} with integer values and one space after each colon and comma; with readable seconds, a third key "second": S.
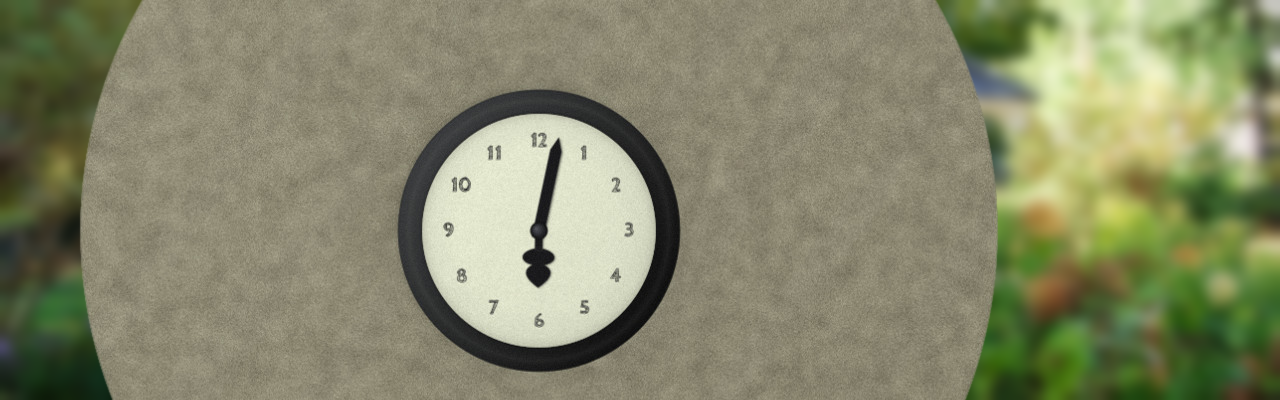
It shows {"hour": 6, "minute": 2}
